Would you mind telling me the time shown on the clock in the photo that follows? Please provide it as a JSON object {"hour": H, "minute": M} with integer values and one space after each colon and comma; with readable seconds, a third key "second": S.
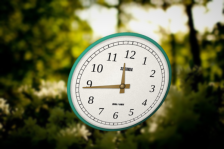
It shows {"hour": 11, "minute": 44}
